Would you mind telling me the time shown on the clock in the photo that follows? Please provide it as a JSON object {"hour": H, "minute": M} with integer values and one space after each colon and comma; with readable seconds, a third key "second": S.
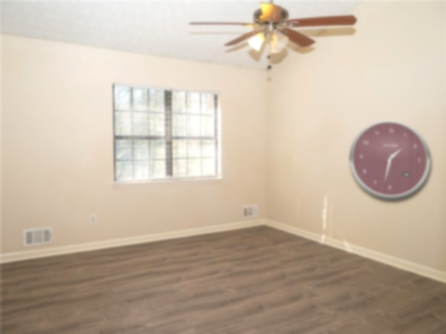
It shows {"hour": 1, "minute": 32}
